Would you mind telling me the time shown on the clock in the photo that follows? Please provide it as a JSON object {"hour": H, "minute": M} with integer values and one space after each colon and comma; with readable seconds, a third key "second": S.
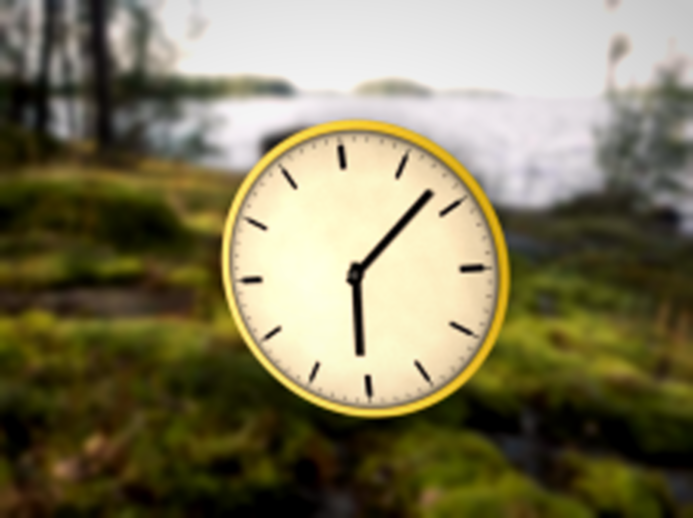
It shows {"hour": 6, "minute": 8}
